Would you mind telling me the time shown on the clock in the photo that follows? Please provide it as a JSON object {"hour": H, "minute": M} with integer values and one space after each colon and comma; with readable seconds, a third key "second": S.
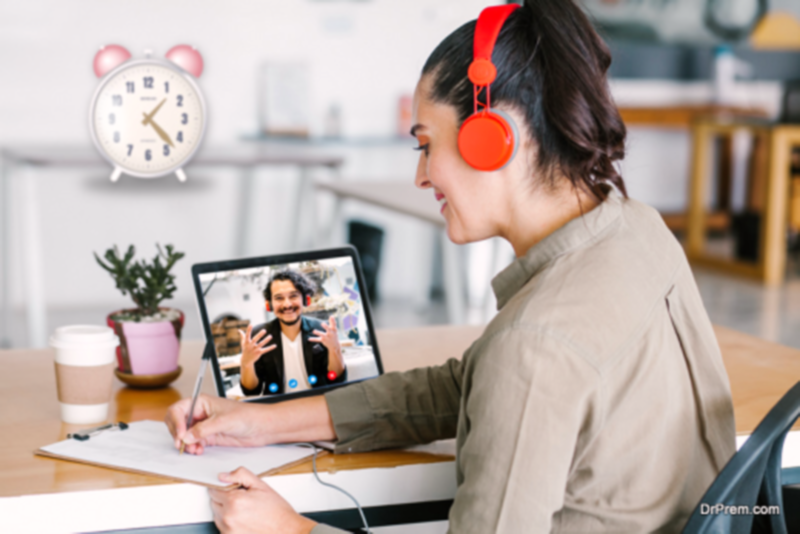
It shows {"hour": 1, "minute": 23}
